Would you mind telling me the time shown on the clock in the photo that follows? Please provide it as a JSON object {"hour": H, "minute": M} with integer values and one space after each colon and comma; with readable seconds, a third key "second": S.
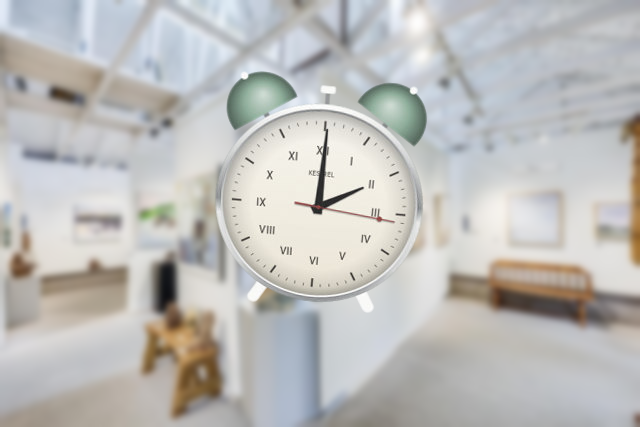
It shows {"hour": 2, "minute": 0, "second": 16}
